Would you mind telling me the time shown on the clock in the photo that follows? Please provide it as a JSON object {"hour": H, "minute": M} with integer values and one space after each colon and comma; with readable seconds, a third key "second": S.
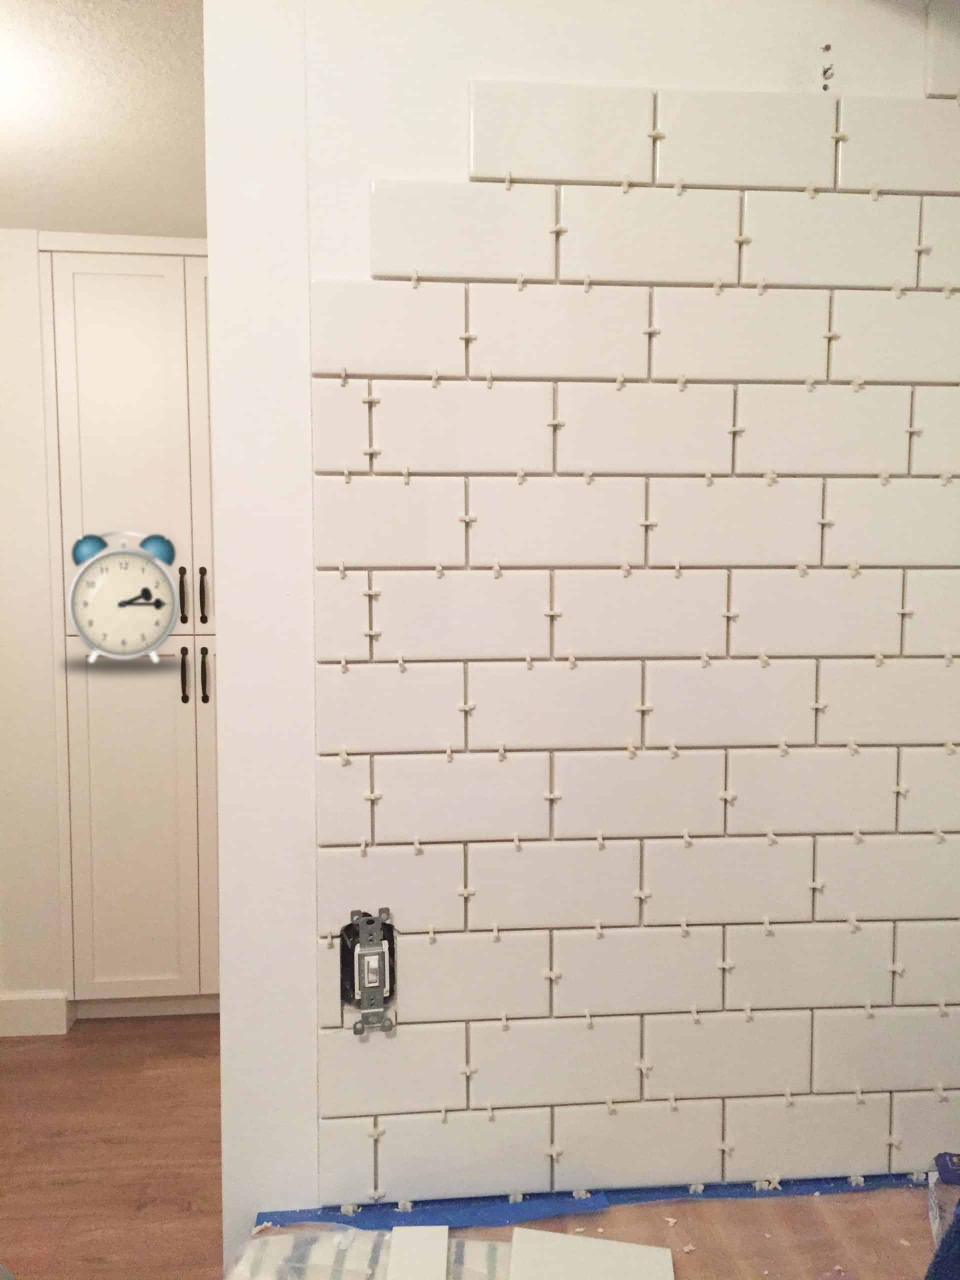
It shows {"hour": 2, "minute": 15}
